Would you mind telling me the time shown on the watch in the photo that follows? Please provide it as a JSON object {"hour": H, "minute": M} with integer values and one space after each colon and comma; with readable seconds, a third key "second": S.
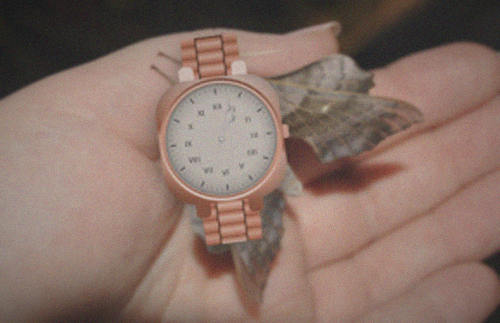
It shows {"hour": 1, "minute": 3}
